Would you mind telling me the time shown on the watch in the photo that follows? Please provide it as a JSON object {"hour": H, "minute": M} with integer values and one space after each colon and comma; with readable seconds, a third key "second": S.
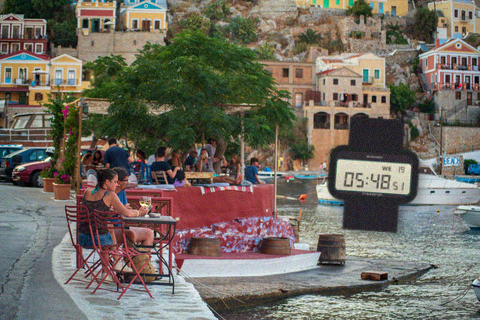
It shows {"hour": 5, "minute": 48}
